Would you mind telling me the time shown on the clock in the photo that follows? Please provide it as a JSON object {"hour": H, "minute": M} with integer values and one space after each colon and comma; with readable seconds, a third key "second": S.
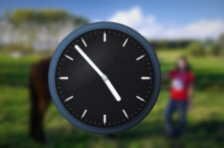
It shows {"hour": 4, "minute": 53}
